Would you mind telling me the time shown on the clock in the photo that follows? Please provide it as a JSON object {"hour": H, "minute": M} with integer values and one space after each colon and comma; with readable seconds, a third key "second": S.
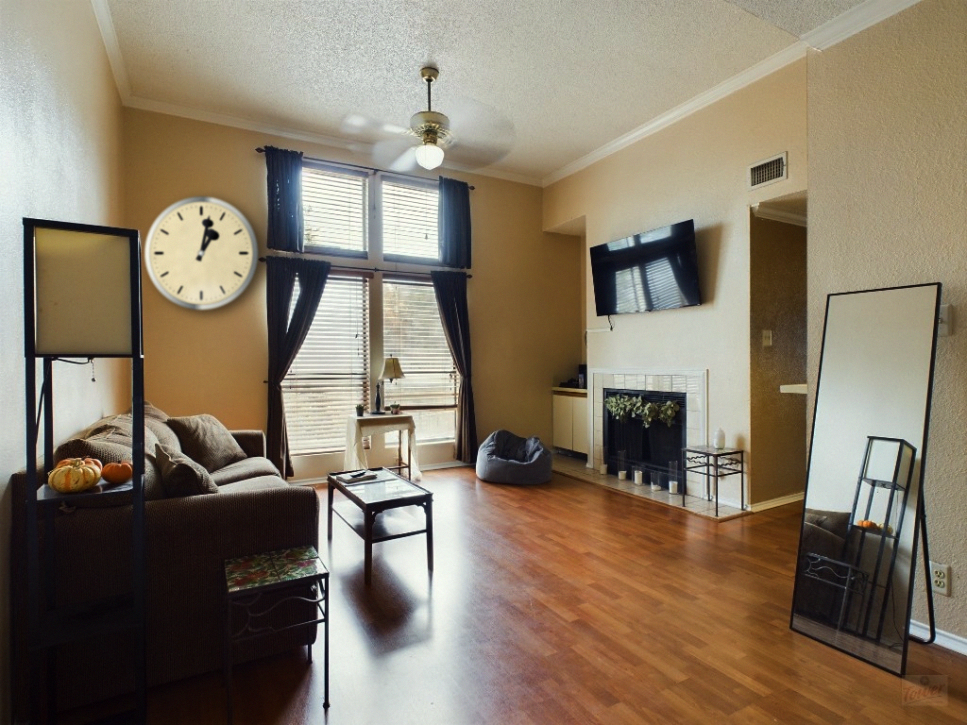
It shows {"hour": 1, "minute": 2}
